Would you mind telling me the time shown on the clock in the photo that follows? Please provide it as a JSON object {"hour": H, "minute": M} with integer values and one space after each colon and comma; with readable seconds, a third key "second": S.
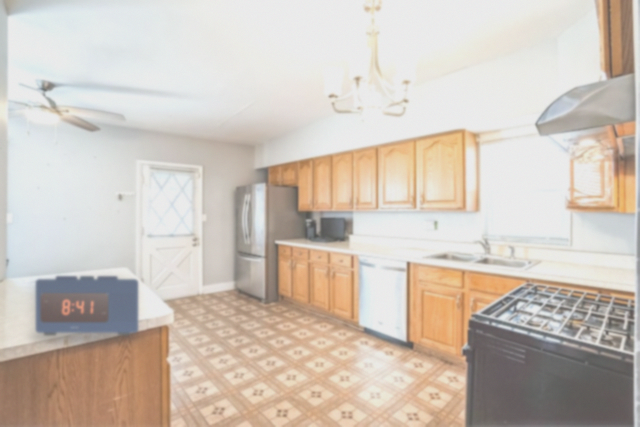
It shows {"hour": 8, "minute": 41}
